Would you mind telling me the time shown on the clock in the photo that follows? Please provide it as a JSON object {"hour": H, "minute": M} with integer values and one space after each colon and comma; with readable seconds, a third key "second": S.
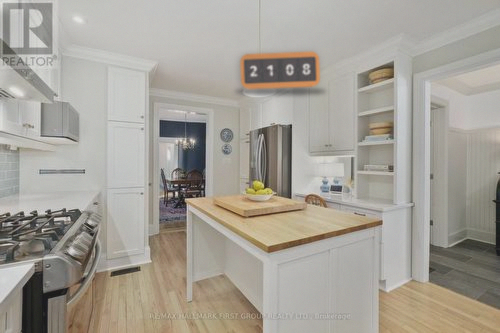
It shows {"hour": 21, "minute": 8}
